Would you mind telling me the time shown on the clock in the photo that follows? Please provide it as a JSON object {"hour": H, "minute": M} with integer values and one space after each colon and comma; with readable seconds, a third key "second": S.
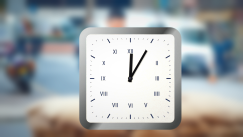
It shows {"hour": 12, "minute": 5}
